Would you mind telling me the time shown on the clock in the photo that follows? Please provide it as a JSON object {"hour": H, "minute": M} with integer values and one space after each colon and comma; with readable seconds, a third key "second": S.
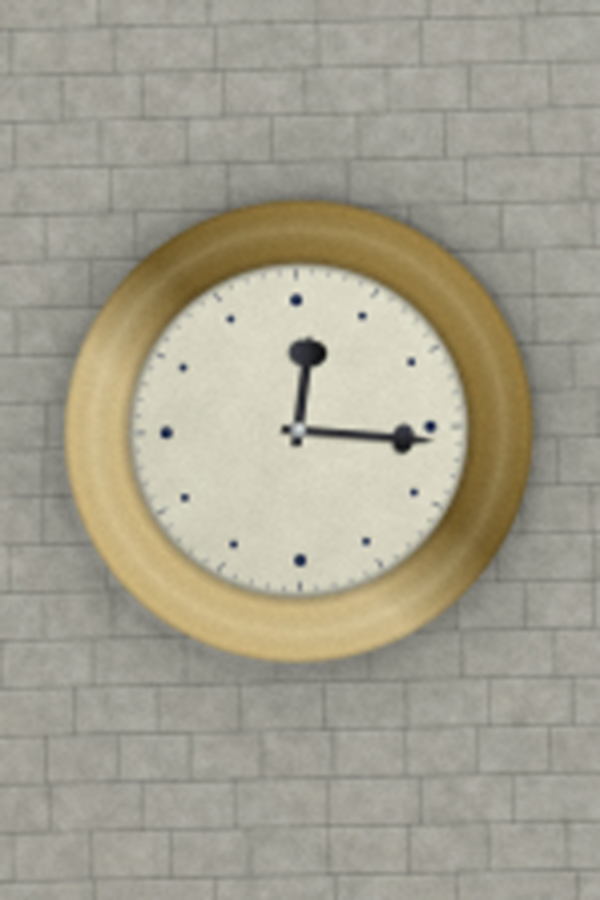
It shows {"hour": 12, "minute": 16}
